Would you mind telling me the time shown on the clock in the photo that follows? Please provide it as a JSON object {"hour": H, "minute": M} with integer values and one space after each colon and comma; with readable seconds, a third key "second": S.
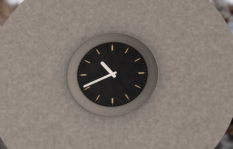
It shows {"hour": 10, "minute": 41}
